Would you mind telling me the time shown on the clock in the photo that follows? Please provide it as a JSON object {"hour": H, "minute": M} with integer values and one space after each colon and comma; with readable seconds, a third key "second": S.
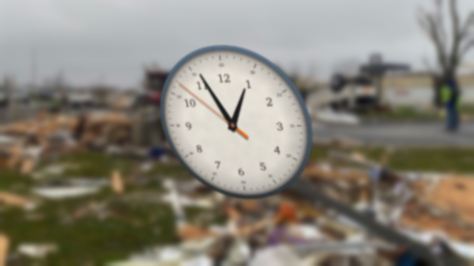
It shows {"hour": 12, "minute": 55, "second": 52}
